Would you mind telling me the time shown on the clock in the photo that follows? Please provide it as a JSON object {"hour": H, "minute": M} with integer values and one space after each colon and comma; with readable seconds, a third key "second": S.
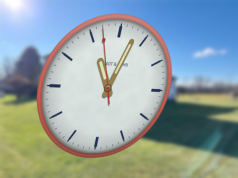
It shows {"hour": 11, "minute": 2, "second": 57}
